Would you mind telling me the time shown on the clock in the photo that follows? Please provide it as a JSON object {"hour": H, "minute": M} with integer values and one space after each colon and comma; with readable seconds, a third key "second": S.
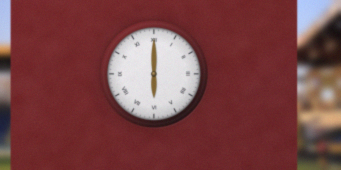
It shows {"hour": 6, "minute": 0}
